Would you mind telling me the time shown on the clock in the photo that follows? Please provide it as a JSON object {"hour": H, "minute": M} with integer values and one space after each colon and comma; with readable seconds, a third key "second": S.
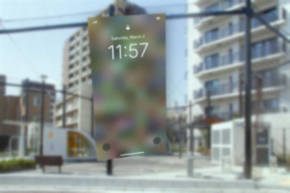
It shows {"hour": 11, "minute": 57}
